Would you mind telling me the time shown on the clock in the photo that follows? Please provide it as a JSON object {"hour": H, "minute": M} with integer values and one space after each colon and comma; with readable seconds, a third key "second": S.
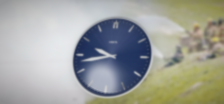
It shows {"hour": 9, "minute": 43}
